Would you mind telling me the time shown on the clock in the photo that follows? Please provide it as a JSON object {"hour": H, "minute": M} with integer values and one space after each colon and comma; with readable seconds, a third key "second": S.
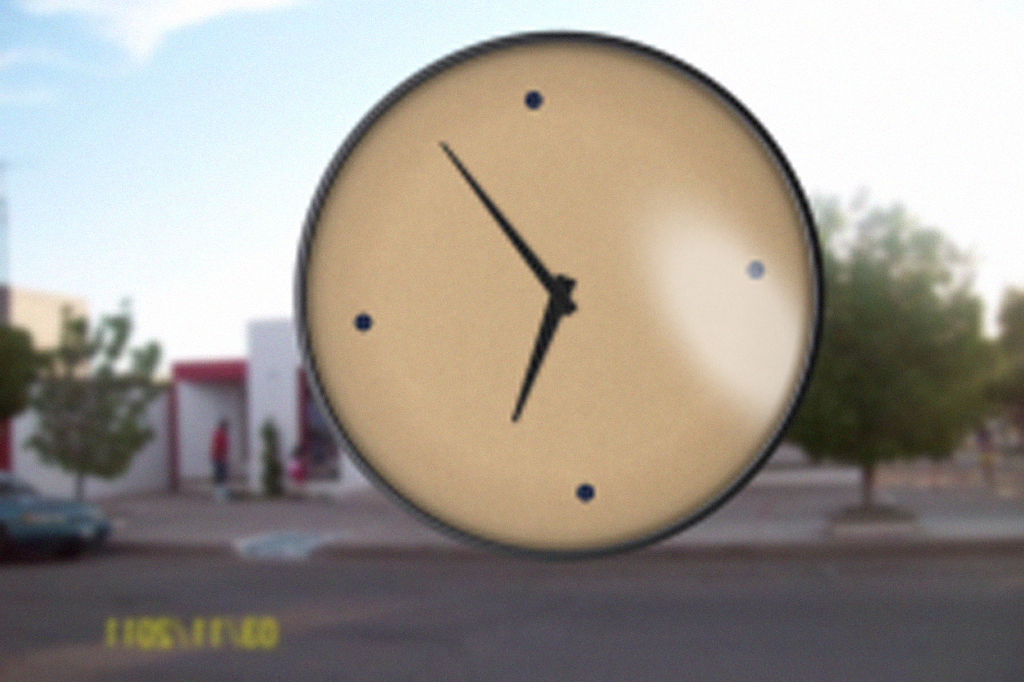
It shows {"hour": 6, "minute": 55}
